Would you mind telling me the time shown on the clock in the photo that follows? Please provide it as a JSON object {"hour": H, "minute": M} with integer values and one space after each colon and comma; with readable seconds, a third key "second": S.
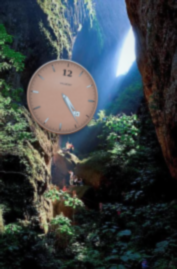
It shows {"hour": 4, "minute": 24}
